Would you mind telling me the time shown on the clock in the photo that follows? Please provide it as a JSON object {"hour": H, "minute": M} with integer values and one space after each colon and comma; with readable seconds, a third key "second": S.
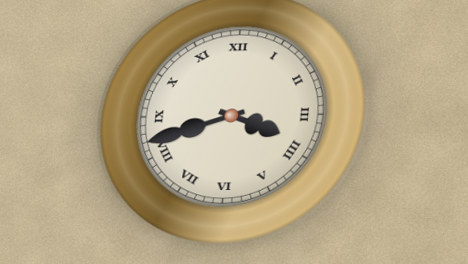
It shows {"hour": 3, "minute": 42}
